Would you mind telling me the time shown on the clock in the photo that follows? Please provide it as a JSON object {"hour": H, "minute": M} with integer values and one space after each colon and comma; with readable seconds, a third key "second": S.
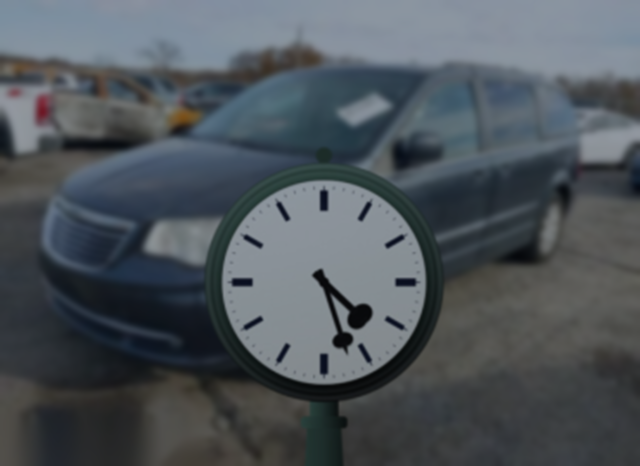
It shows {"hour": 4, "minute": 27}
